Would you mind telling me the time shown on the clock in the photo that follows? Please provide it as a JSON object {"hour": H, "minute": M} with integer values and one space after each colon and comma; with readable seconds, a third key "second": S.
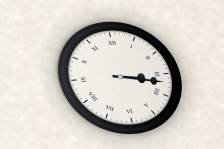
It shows {"hour": 3, "minute": 17}
